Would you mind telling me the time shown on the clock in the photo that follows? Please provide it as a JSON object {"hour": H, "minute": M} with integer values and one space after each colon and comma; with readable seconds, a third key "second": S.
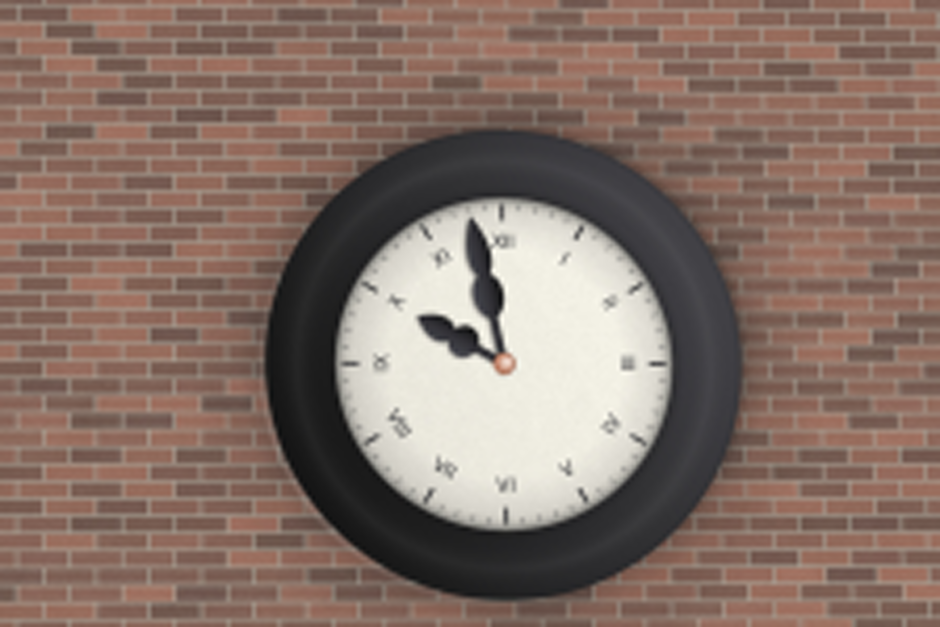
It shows {"hour": 9, "minute": 58}
